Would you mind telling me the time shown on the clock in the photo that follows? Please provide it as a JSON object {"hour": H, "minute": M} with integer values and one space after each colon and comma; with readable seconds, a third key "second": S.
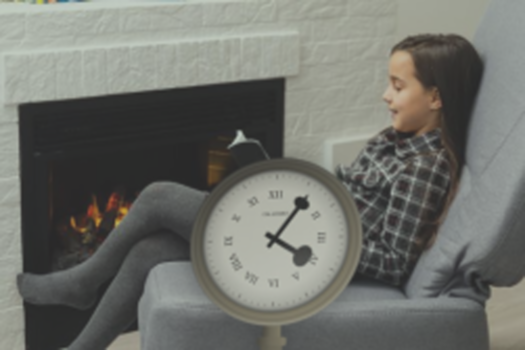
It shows {"hour": 4, "minute": 6}
